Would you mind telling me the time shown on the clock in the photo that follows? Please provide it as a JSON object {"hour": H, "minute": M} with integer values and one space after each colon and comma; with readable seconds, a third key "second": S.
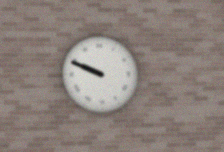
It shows {"hour": 9, "minute": 49}
